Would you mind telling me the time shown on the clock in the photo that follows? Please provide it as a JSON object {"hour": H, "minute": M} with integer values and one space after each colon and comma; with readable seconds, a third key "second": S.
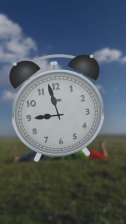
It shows {"hour": 8, "minute": 58}
